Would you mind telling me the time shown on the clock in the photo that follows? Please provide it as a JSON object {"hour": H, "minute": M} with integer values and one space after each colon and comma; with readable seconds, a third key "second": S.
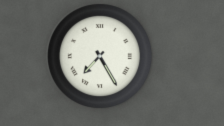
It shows {"hour": 7, "minute": 25}
